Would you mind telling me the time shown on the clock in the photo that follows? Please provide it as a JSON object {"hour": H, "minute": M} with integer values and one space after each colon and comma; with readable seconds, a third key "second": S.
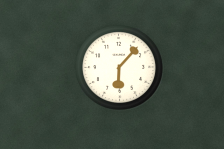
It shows {"hour": 6, "minute": 7}
